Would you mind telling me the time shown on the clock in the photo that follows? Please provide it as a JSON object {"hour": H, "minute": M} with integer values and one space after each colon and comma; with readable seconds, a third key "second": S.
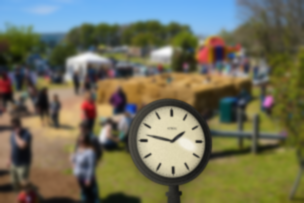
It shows {"hour": 1, "minute": 47}
